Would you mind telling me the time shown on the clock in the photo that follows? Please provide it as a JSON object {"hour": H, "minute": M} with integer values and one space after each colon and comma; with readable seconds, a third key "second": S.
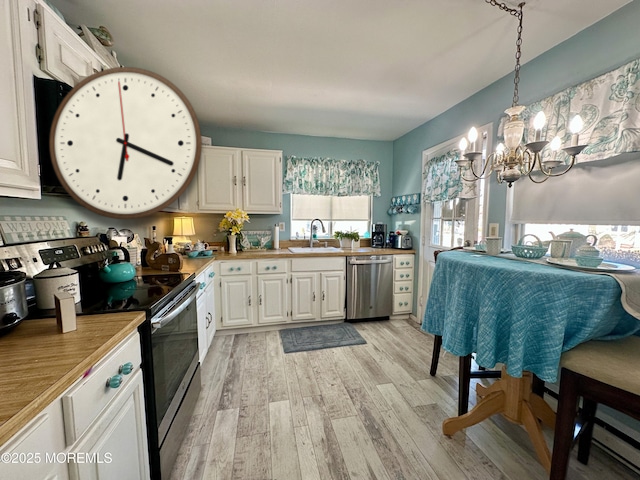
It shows {"hour": 6, "minute": 18, "second": 59}
